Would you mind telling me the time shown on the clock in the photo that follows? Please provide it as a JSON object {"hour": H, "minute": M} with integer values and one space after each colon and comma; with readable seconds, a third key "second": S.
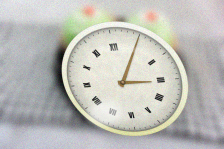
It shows {"hour": 3, "minute": 5}
